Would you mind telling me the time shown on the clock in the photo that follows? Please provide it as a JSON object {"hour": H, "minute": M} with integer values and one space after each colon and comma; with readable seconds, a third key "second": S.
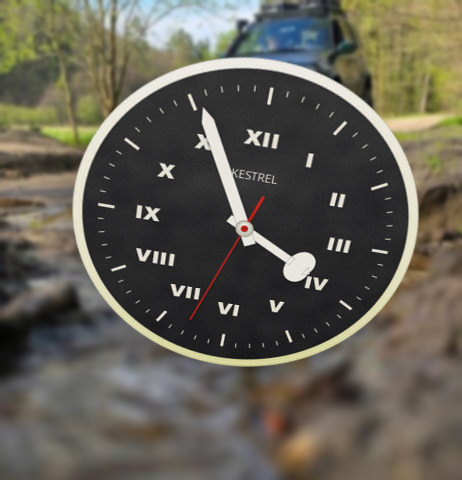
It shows {"hour": 3, "minute": 55, "second": 33}
